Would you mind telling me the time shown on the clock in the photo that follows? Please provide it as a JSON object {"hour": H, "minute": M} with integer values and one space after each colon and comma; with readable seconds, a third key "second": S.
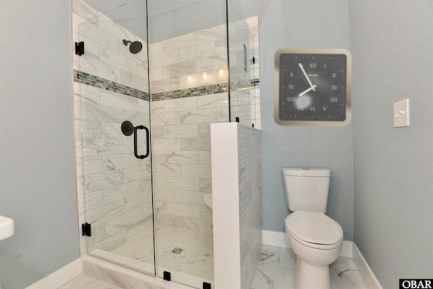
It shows {"hour": 7, "minute": 55}
